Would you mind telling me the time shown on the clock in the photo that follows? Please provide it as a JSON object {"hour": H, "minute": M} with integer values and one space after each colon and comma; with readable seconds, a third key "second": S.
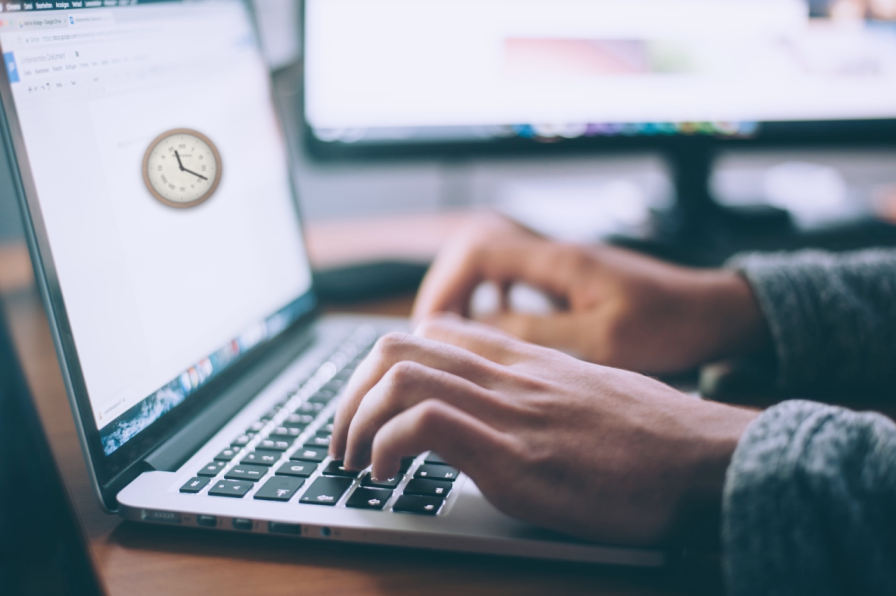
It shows {"hour": 11, "minute": 19}
